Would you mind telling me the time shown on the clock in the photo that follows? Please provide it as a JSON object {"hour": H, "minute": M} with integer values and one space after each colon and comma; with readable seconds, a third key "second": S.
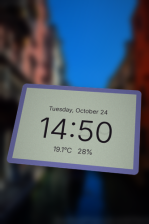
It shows {"hour": 14, "minute": 50}
